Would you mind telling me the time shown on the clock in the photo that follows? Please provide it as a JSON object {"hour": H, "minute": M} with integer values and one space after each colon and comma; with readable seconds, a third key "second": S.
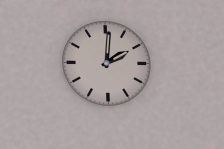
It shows {"hour": 2, "minute": 1}
